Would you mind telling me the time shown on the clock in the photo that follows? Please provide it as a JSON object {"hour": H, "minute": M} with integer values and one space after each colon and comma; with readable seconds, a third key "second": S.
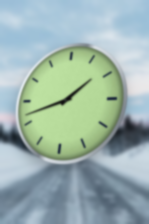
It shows {"hour": 1, "minute": 42}
